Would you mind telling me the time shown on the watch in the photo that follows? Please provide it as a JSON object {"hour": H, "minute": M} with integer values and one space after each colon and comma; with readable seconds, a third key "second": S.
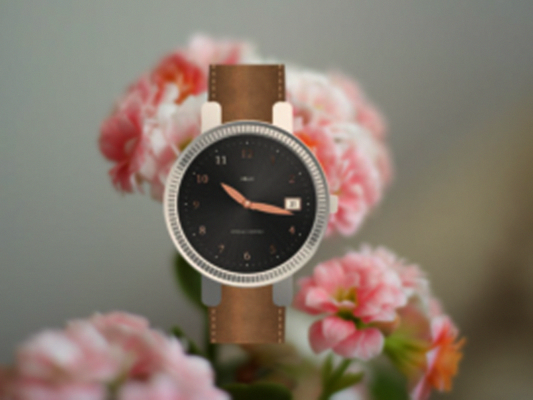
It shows {"hour": 10, "minute": 17}
